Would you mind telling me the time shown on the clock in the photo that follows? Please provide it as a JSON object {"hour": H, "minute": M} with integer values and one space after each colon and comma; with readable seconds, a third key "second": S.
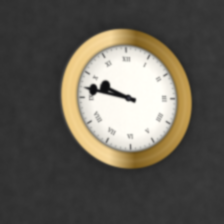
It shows {"hour": 9, "minute": 47}
